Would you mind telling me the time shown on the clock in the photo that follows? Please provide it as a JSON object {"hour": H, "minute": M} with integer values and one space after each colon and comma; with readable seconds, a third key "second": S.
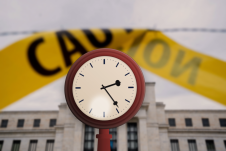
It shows {"hour": 2, "minute": 24}
